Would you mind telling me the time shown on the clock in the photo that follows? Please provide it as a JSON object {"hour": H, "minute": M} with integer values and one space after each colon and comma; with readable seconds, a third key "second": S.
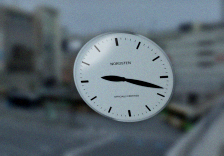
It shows {"hour": 9, "minute": 18}
